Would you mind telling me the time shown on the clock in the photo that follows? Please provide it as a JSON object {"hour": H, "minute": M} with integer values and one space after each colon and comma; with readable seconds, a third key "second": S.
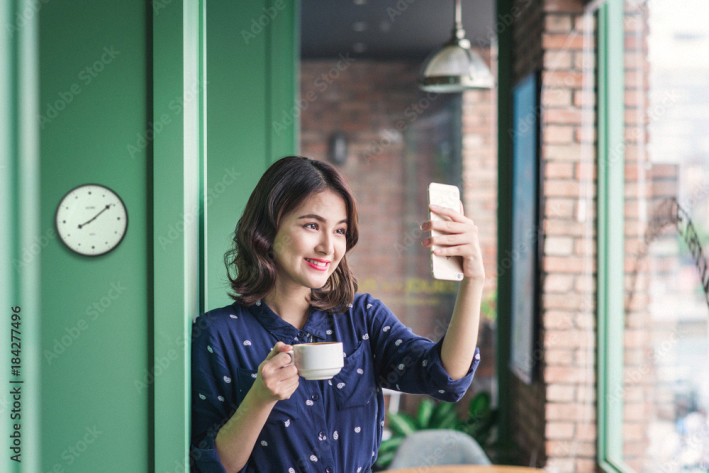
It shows {"hour": 8, "minute": 9}
